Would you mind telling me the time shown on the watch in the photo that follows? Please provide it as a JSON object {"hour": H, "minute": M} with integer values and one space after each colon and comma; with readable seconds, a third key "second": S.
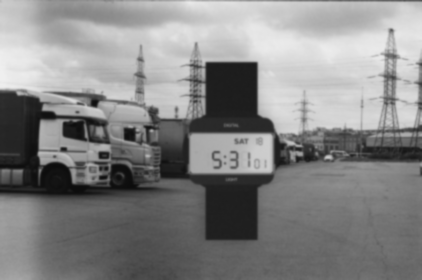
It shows {"hour": 5, "minute": 31}
